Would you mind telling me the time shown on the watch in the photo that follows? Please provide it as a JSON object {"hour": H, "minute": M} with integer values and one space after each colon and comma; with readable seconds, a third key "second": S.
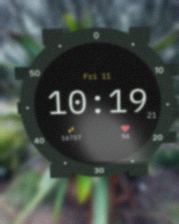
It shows {"hour": 10, "minute": 19}
